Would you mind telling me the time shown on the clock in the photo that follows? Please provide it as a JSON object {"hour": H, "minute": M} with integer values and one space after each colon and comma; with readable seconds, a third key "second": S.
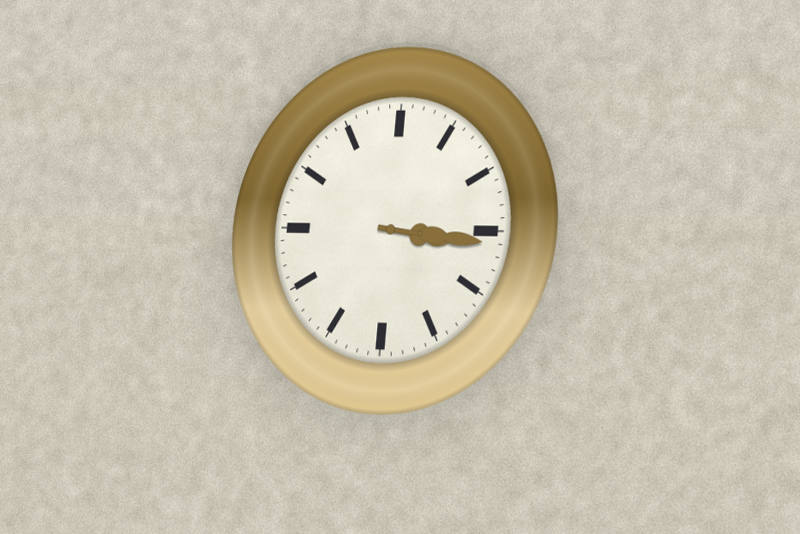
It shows {"hour": 3, "minute": 16}
